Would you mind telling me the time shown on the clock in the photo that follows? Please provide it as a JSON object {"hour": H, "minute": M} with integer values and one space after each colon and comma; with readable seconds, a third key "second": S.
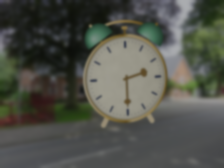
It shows {"hour": 2, "minute": 30}
